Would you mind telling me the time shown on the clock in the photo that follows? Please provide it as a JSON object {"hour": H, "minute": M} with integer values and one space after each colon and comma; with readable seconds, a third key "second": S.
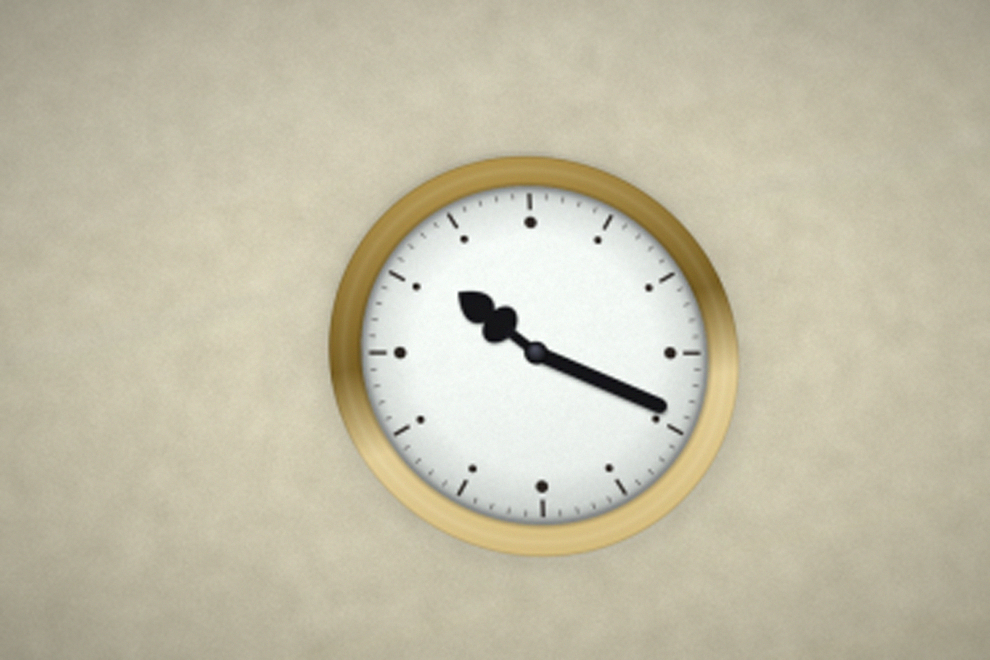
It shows {"hour": 10, "minute": 19}
